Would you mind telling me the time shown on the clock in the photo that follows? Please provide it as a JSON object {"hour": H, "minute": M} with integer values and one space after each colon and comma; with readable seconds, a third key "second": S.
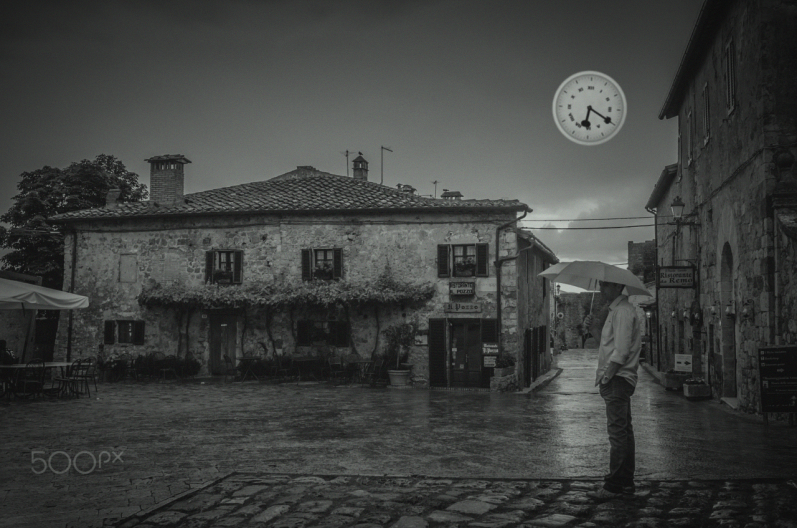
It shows {"hour": 6, "minute": 20}
